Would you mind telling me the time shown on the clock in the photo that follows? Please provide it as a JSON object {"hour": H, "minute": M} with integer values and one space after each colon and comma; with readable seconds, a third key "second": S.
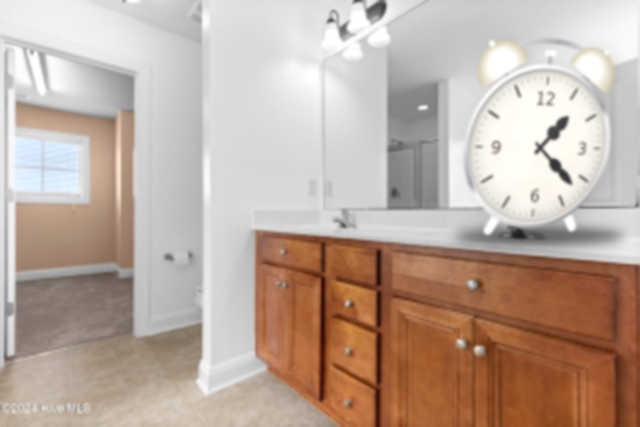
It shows {"hour": 1, "minute": 22}
